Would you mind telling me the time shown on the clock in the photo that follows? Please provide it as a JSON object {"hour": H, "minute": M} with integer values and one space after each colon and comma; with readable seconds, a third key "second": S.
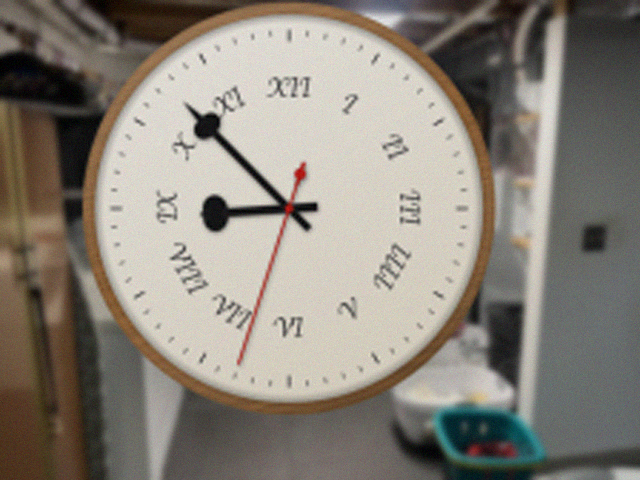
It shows {"hour": 8, "minute": 52, "second": 33}
